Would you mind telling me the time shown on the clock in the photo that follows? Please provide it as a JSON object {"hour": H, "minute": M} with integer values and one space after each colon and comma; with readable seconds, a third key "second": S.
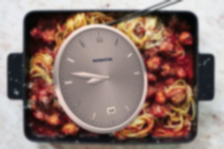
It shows {"hour": 8, "minute": 47}
